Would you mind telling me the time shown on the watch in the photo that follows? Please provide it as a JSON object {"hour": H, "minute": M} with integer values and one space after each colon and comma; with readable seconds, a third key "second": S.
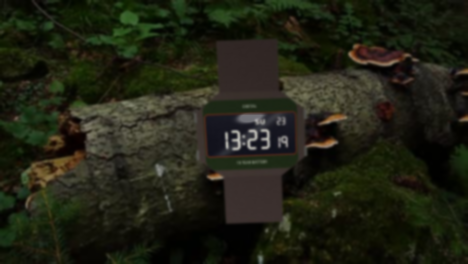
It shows {"hour": 13, "minute": 23, "second": 19}
